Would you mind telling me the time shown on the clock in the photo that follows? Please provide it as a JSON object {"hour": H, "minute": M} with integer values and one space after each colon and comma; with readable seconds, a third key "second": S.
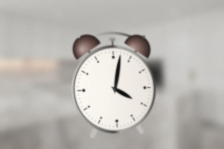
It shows {"hour": 4, "minute": 2}
